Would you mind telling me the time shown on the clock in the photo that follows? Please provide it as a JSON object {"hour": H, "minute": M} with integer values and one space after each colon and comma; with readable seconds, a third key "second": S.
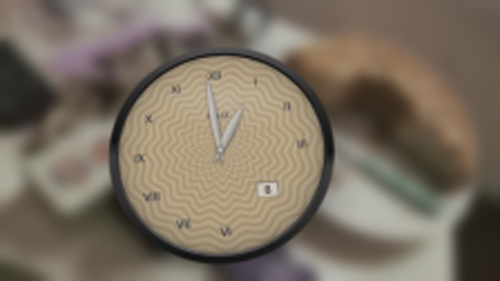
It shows {"hour": 12, "minute": 59}
